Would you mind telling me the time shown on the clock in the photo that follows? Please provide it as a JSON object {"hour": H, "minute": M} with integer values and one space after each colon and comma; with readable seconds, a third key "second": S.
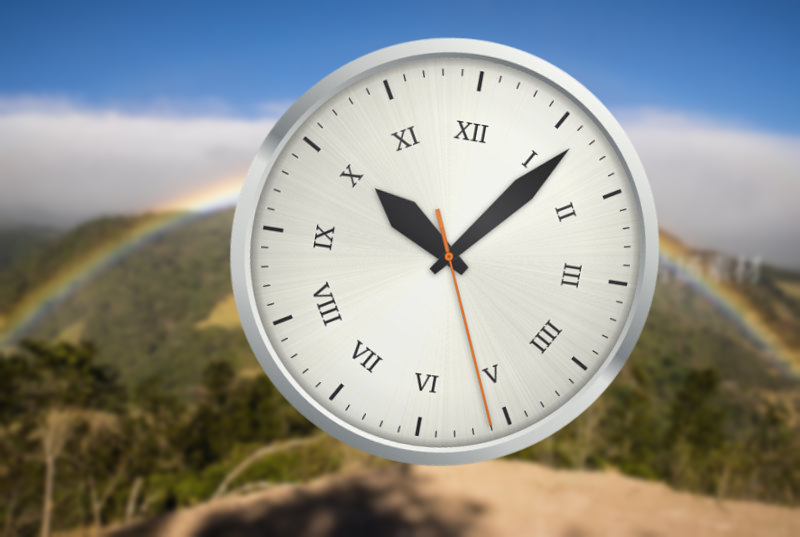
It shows {"hour": 10, "minute": 6, "second": 26}
